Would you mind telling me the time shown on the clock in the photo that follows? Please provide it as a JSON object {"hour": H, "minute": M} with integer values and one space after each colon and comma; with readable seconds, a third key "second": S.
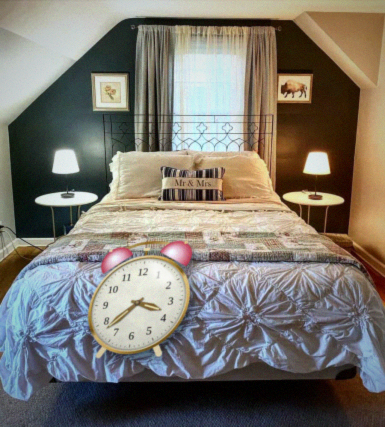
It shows {"hour": 3, "minute": 38}
